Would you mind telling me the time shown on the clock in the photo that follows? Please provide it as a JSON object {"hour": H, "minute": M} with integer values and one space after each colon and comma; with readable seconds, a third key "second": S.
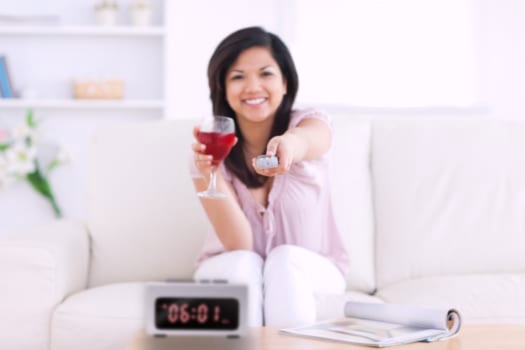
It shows {"hour": 6, "minute": 1}
